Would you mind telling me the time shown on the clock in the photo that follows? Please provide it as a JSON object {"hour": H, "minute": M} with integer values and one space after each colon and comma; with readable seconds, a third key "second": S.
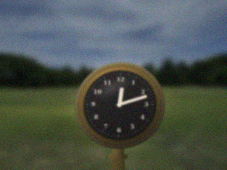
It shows {"hour": 12, "minute": 12}
